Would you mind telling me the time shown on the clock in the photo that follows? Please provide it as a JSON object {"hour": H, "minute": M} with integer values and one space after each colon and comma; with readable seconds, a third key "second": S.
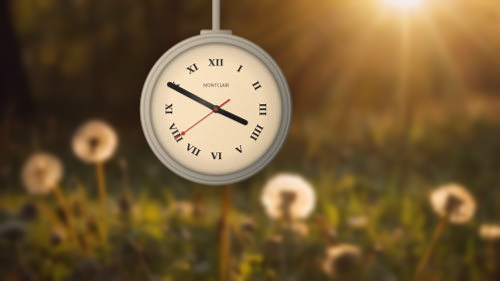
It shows {"hour": 3, "minute": 49, "second": 39}
